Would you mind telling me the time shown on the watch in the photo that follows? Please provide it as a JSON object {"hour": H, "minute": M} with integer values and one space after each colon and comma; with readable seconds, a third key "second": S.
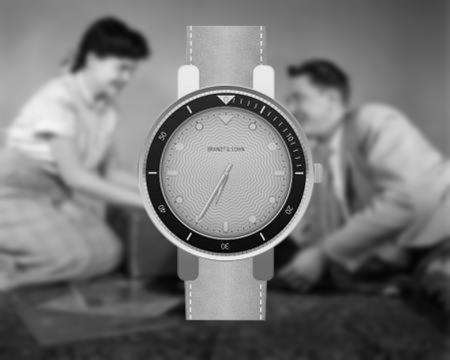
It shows {"hour": 6, "minute": 35}
